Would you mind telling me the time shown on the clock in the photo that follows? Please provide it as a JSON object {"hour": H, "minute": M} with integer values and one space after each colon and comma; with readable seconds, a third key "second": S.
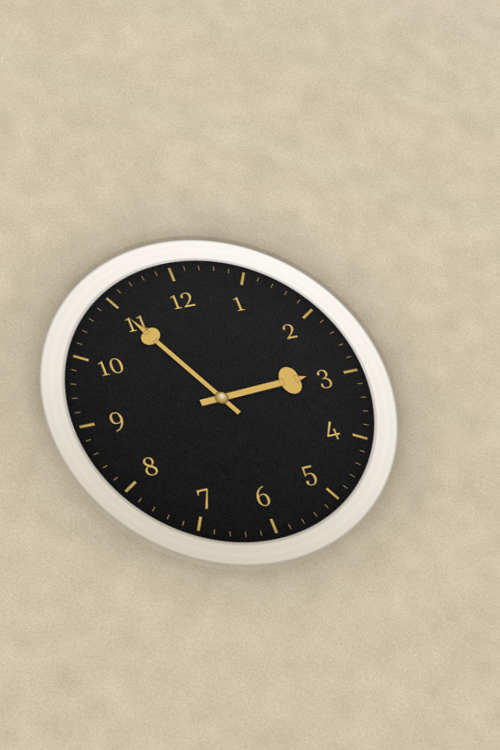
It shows {"hour": 2, "minute": 55}
